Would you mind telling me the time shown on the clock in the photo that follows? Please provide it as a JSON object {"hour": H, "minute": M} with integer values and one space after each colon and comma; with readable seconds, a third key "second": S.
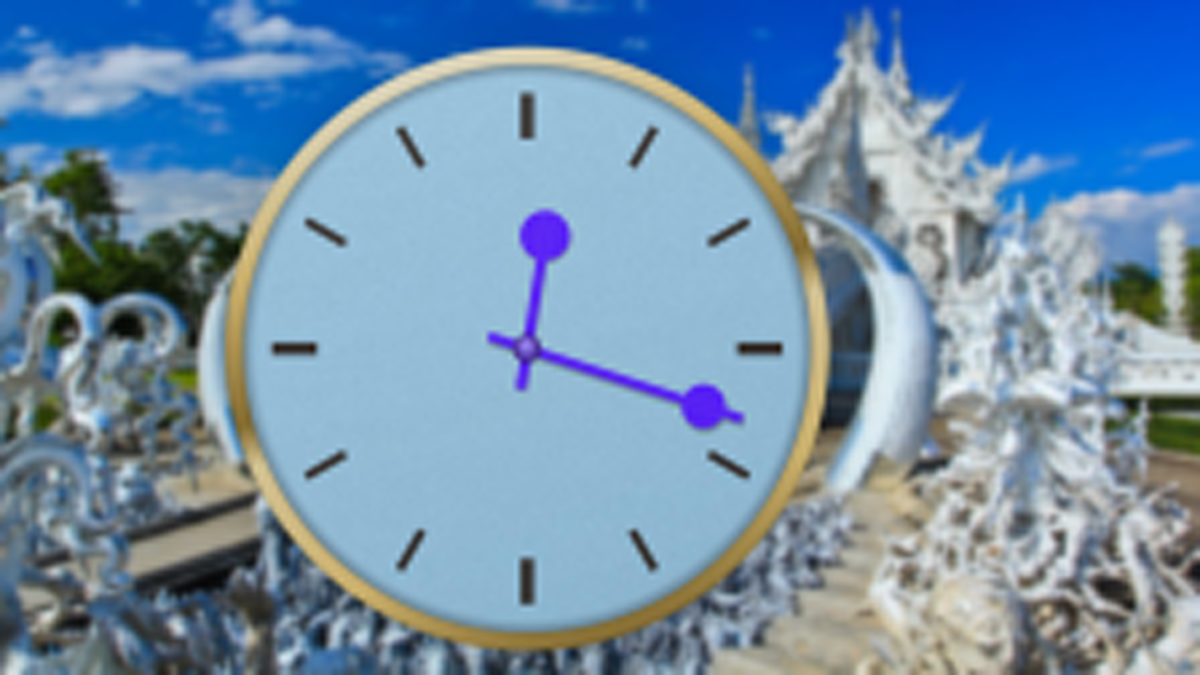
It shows {"hour": 12, "minute": 18}
